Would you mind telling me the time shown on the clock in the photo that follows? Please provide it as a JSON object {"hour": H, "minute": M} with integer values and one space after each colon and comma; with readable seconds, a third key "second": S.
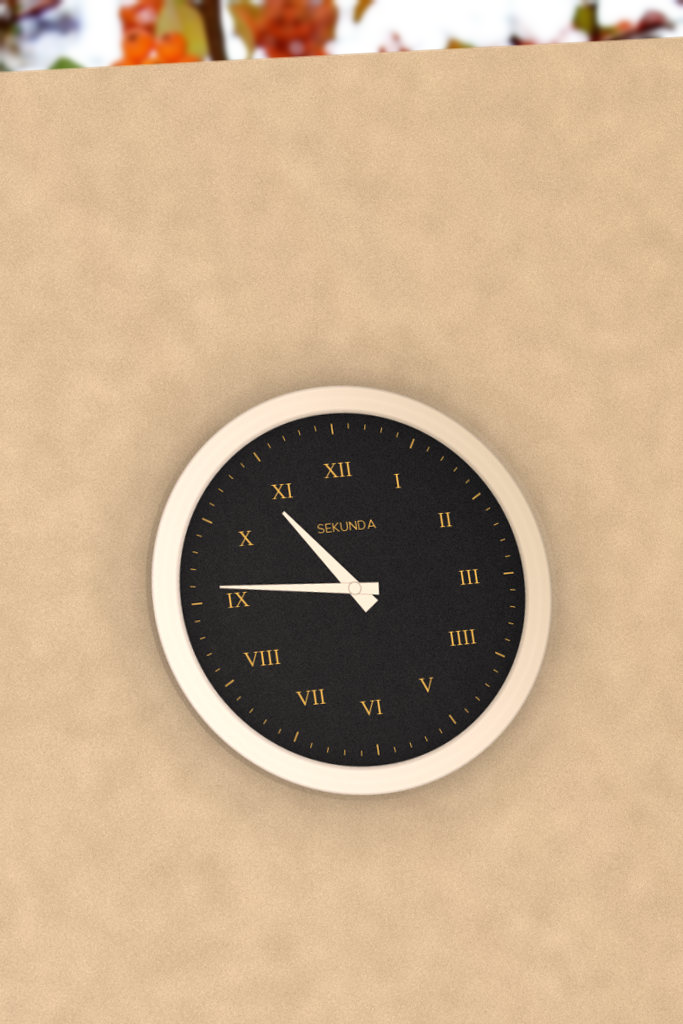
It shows {"hour": 10, "minute": 46}
